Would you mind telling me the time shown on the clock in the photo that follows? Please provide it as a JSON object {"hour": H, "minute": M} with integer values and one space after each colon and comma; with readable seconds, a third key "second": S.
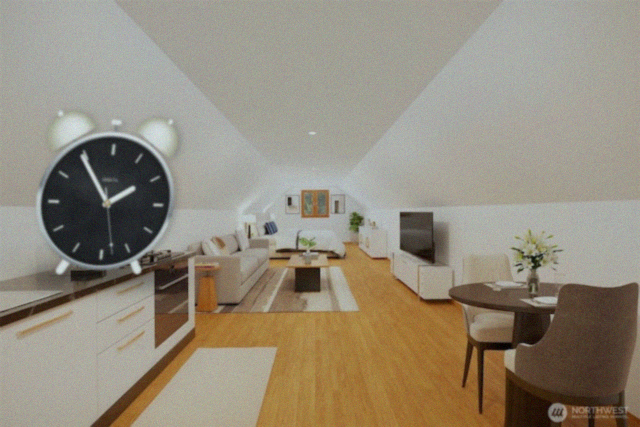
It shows {"hour": 1, "minute": 54, "second": 28}
